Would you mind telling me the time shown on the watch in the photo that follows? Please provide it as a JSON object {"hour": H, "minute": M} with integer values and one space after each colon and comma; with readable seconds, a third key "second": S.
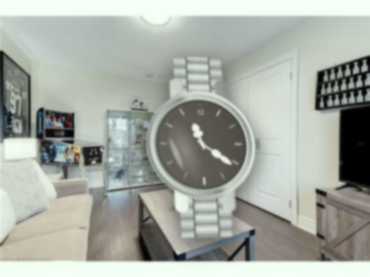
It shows {"hour": 11, "minute": 21}
